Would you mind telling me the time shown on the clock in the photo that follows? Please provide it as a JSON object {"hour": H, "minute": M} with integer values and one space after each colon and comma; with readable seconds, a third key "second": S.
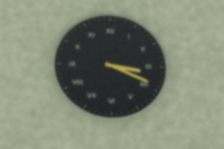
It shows {"hour": 3, "minute": 19}
